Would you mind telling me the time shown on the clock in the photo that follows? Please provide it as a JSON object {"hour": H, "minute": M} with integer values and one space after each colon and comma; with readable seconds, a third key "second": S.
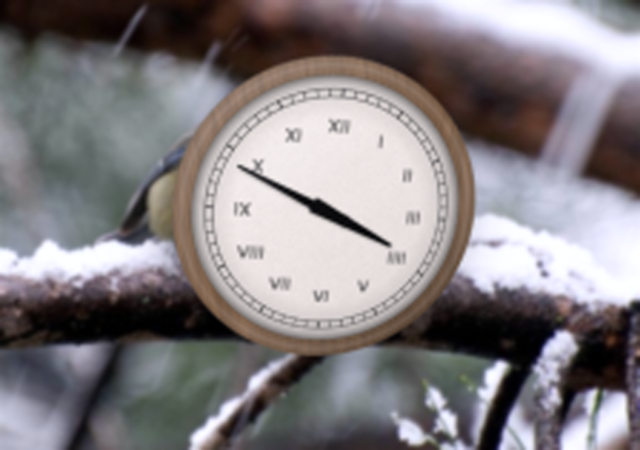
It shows {"hour": 3, "minute": 49}
